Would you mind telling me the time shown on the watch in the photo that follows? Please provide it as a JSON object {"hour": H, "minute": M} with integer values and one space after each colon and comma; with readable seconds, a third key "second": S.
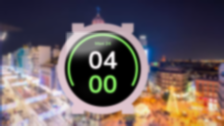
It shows {"hour": 4, "minute": 0}
